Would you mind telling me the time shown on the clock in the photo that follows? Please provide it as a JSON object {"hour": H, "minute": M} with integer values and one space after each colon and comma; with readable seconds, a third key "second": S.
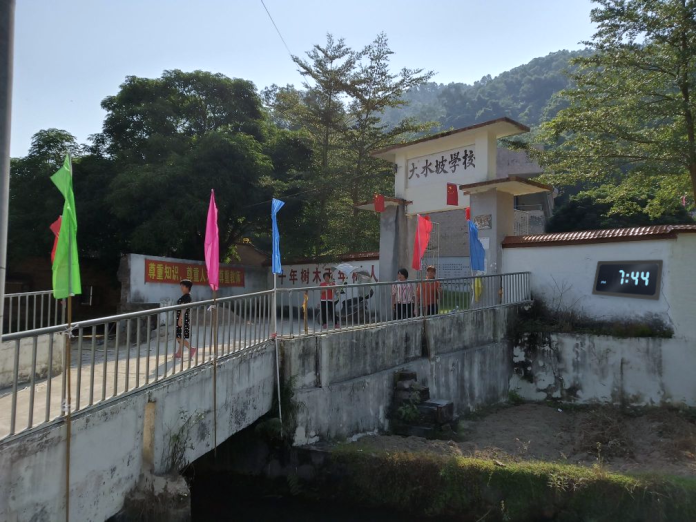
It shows {"hour": 7, "minute": 44}
